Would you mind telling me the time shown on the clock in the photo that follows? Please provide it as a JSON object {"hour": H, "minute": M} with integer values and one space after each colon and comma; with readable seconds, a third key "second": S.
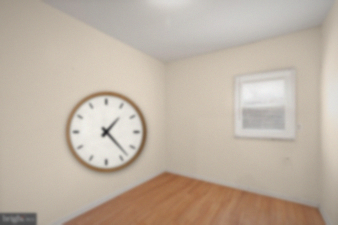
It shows {"hour": 1, "minute": 23}
